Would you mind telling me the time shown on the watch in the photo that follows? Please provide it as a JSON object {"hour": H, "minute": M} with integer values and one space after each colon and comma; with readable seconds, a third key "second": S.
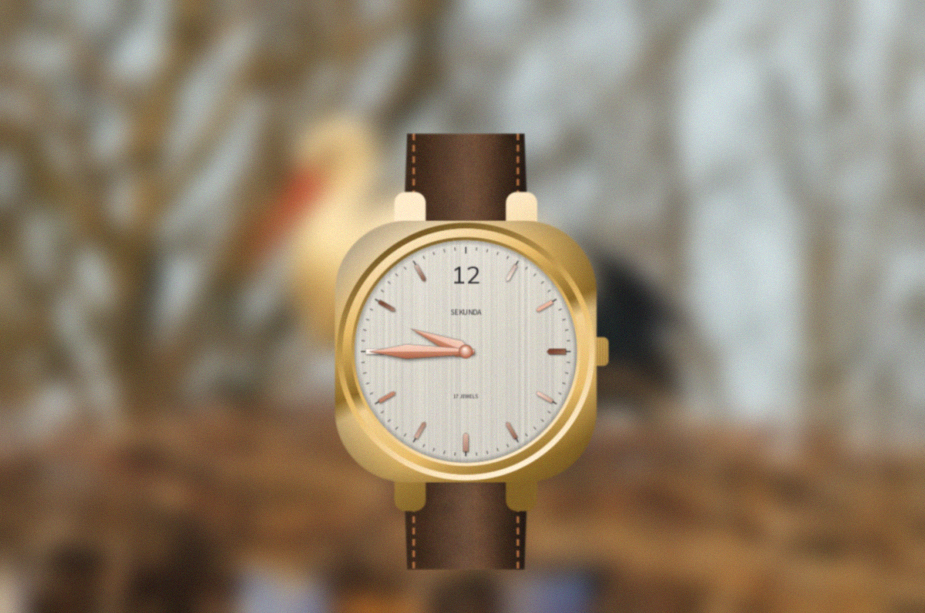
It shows {"hour": 9, "minute": 45}
